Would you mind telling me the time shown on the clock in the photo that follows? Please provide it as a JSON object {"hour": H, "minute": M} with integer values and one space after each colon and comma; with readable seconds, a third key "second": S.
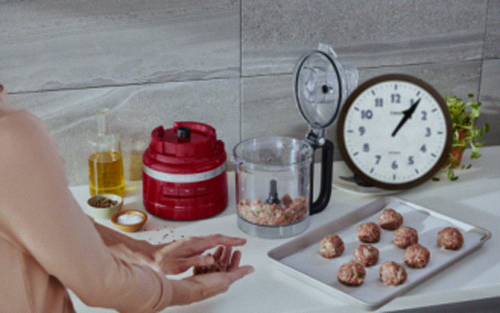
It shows {"hour": 1, "minute": 6}
